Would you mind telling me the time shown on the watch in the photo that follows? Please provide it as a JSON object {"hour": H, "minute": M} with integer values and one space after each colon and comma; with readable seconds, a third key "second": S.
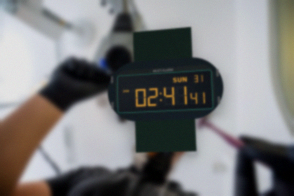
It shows {"hour": 2, "minute": 41, "second": 41}
